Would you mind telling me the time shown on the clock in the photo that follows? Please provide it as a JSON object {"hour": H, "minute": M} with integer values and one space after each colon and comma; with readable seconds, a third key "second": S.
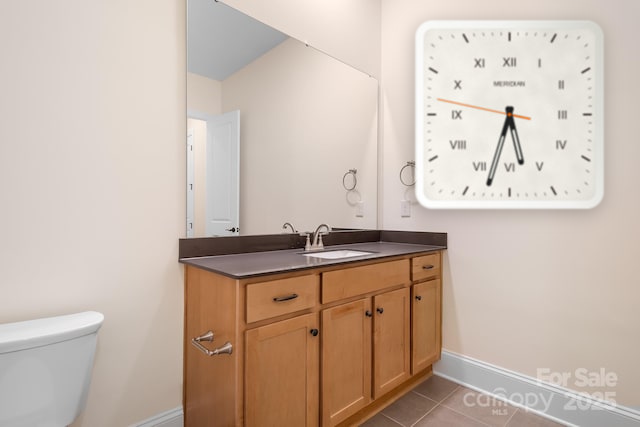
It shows {"hour": 5, "minute": 32, "second": 47}
